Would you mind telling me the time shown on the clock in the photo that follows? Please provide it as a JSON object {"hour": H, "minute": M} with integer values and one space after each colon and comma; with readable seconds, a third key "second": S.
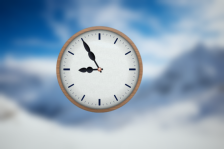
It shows {"hour": 8, "minute": 55}
